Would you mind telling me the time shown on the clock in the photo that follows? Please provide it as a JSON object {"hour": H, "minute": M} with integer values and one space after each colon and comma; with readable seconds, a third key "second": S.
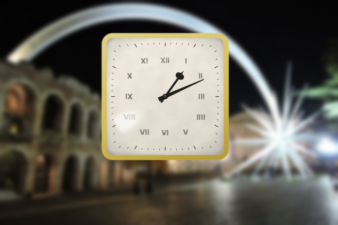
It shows {"hour": 1, "minute": 11}
